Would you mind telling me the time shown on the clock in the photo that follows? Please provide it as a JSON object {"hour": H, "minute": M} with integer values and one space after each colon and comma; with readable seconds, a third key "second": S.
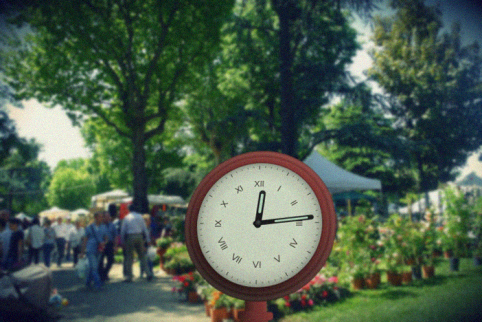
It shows {"hour": 12, "minute": 14}
